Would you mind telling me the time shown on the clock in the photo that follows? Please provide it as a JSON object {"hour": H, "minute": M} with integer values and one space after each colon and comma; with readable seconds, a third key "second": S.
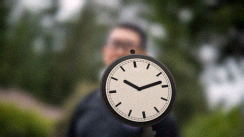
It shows {"hour": 10, "minute": 13}
